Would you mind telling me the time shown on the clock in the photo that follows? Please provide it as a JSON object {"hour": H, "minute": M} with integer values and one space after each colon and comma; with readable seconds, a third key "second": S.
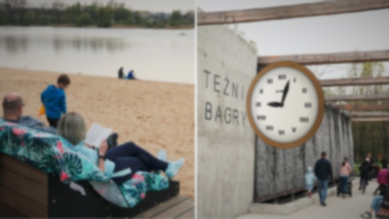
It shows {"hour": 9, "minute": 3}
